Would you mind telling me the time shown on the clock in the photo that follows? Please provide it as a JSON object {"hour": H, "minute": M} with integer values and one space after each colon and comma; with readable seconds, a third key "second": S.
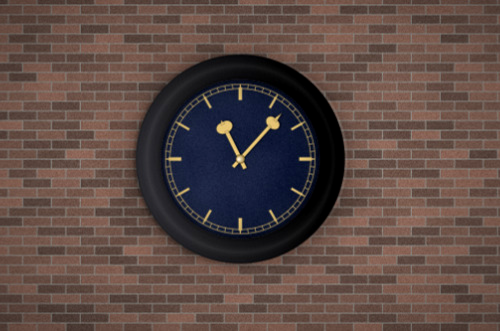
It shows {"hour": 11, "minute": 7}
